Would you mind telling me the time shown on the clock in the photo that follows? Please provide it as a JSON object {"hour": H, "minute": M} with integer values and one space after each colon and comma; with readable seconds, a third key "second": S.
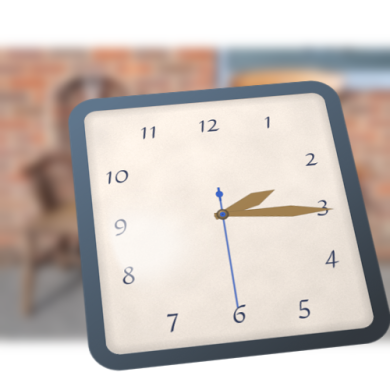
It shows {"hour": 2, "minute": 15, "second": 30}
